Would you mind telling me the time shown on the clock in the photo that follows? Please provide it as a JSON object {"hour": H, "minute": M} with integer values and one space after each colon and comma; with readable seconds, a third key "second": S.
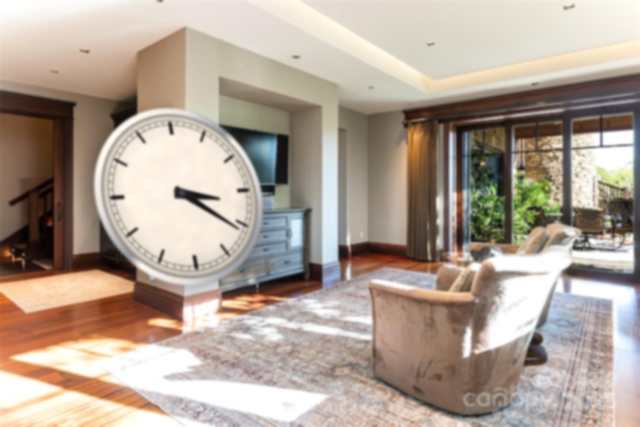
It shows {"hour": 3, "minute": 21}
